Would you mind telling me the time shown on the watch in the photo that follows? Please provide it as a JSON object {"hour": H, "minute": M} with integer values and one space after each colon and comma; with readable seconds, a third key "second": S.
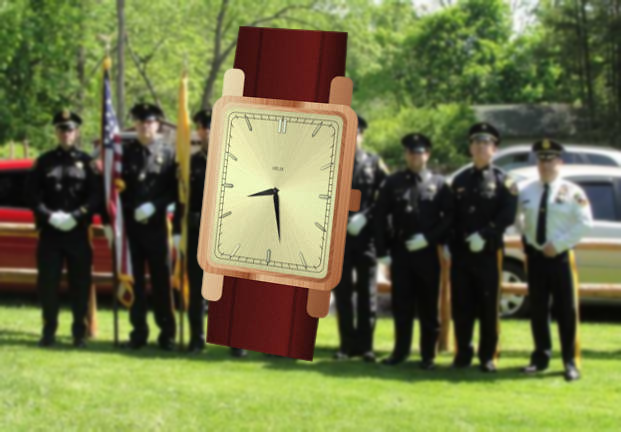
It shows {"hour": 8, "minute": 28}
